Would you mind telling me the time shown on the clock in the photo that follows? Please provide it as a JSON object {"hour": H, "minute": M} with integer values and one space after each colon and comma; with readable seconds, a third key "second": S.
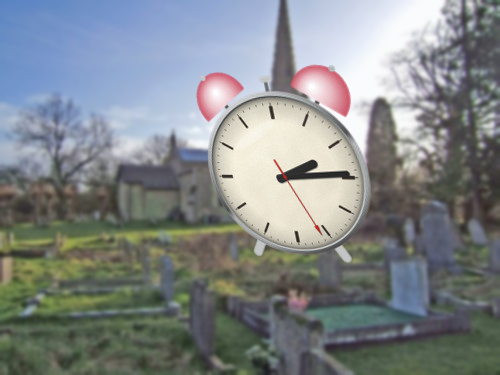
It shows {"hour": 2, "minute": 14, "second": 26}
